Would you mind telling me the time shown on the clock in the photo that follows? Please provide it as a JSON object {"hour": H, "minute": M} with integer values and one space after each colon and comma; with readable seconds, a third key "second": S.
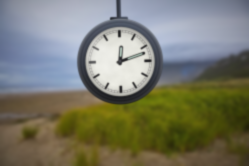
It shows {"hour": 12, "minute": 12}
